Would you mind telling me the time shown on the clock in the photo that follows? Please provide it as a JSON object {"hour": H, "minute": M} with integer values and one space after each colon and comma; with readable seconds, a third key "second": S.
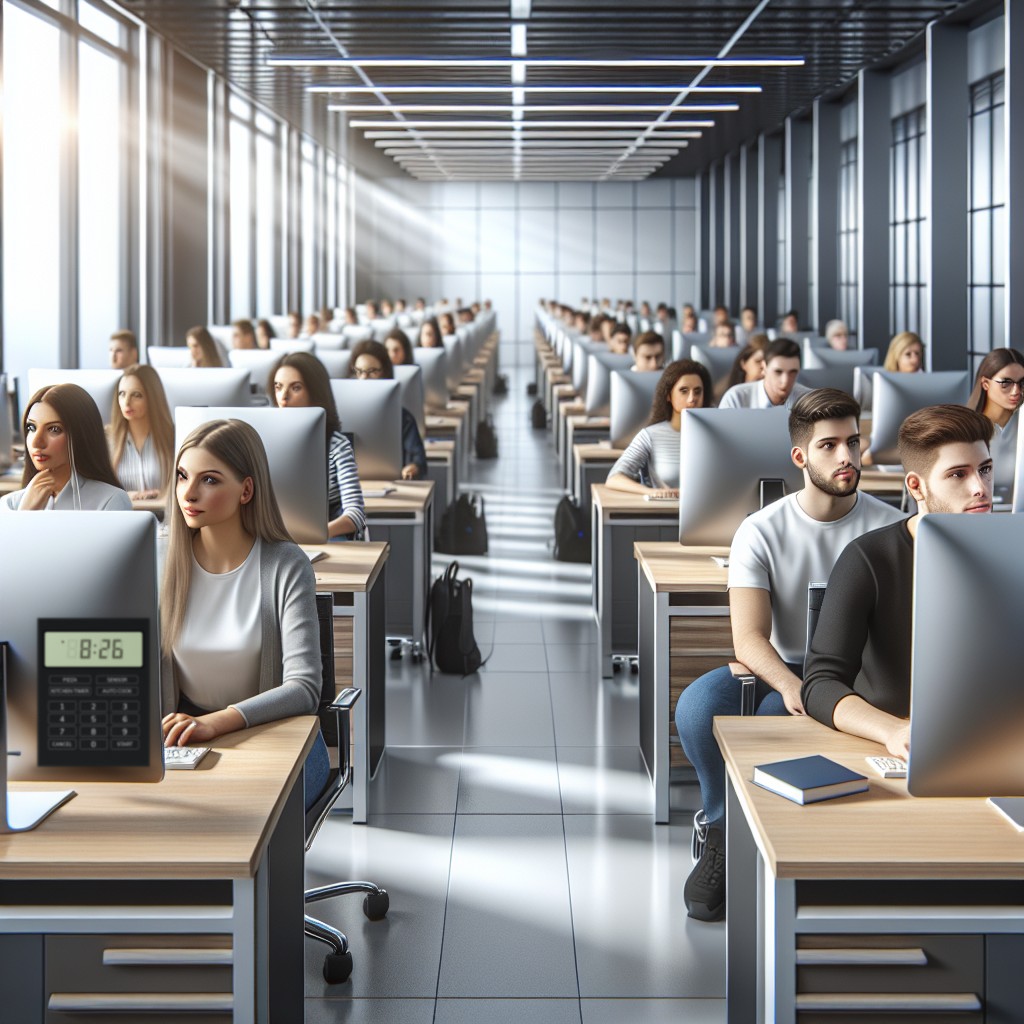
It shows {"hour": 8, "minute": 26}
